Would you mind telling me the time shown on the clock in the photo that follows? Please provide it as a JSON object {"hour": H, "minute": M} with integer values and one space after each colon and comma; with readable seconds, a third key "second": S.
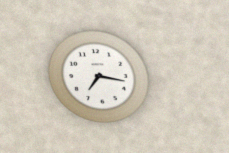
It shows {"hour": 7, "minute": 17}
